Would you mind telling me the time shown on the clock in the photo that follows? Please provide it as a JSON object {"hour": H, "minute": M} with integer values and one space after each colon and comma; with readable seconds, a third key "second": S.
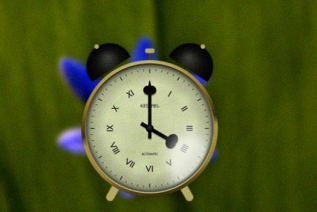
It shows {"hour": 4, "minute": 0}
